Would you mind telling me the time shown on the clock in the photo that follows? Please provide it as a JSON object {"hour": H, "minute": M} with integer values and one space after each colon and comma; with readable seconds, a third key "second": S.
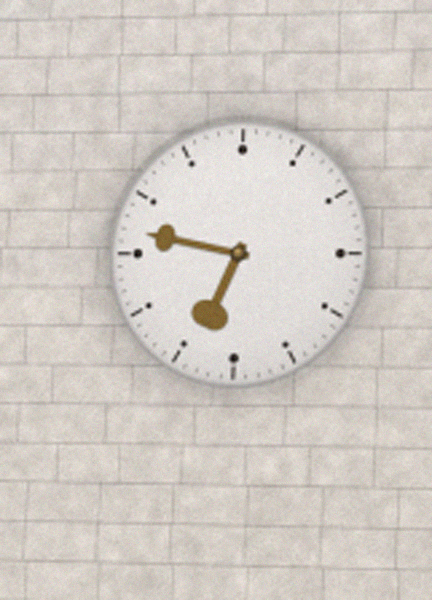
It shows {"hour": 6, "minute": 47}
